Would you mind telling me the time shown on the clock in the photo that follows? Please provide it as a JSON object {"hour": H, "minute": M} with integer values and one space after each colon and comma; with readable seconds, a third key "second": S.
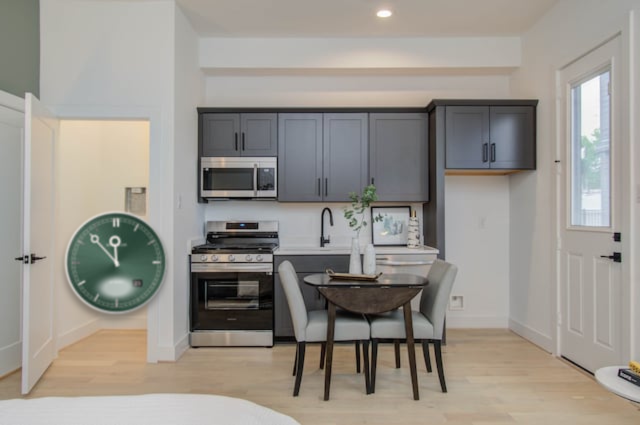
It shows {"hour": 11, "minute": 53}
